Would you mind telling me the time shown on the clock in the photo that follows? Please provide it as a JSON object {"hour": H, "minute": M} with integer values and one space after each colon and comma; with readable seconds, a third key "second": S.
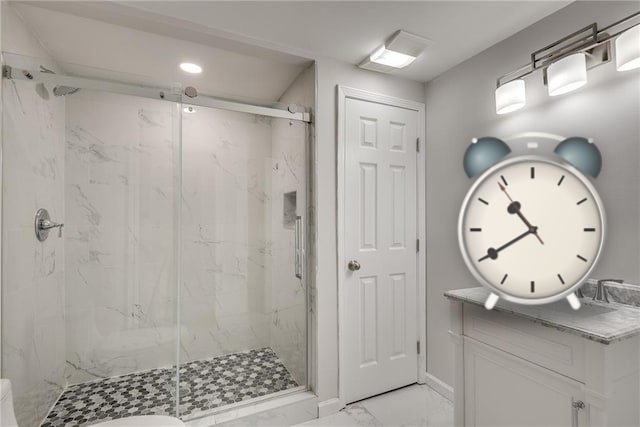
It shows {"hour": 10, "minute": 39, "second": 54}
